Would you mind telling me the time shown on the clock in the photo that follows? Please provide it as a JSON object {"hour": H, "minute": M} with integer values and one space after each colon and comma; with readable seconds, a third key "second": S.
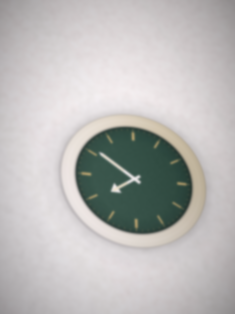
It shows {"hour": 7, "minute": 51}
